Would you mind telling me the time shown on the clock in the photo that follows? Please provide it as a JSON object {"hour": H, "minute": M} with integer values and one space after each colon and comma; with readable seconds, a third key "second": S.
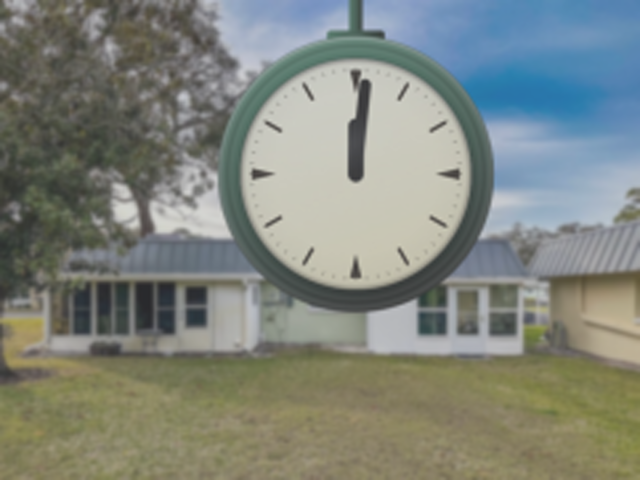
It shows {"hour": 12, "minute": 1}
